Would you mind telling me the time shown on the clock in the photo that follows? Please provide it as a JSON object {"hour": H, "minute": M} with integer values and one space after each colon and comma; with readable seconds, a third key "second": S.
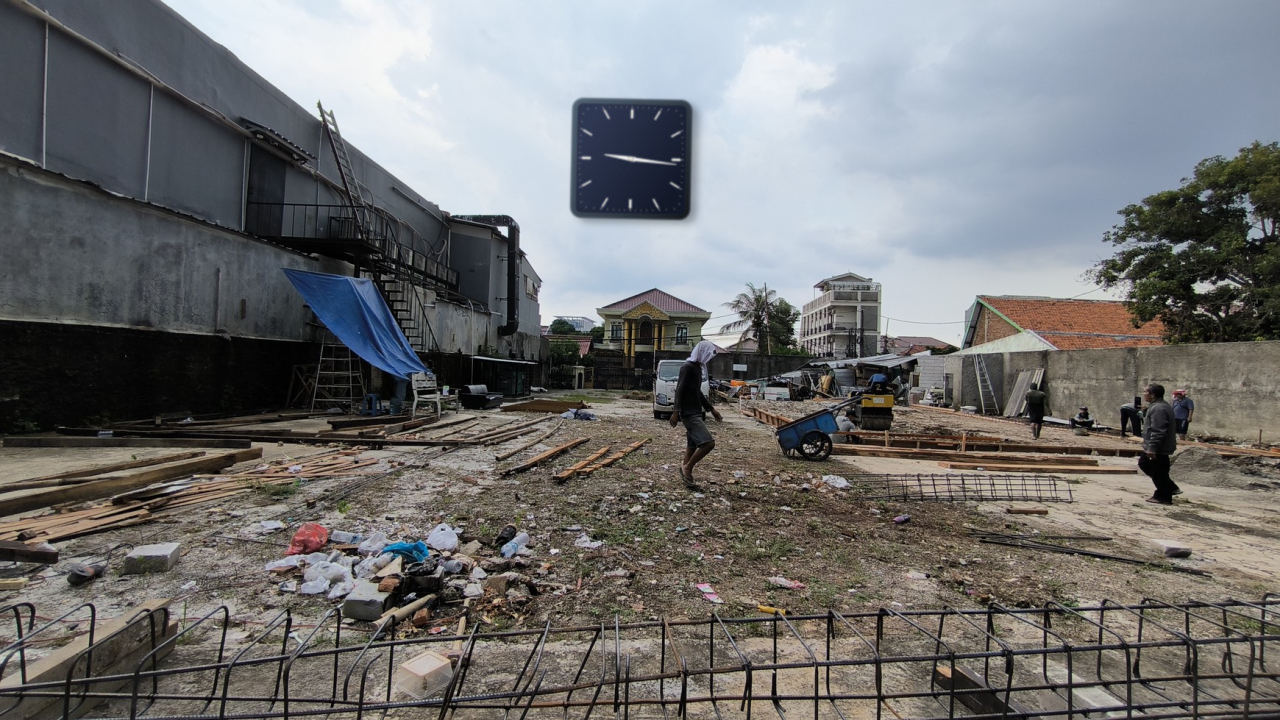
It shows {"hour": 9, "minute": 16}
